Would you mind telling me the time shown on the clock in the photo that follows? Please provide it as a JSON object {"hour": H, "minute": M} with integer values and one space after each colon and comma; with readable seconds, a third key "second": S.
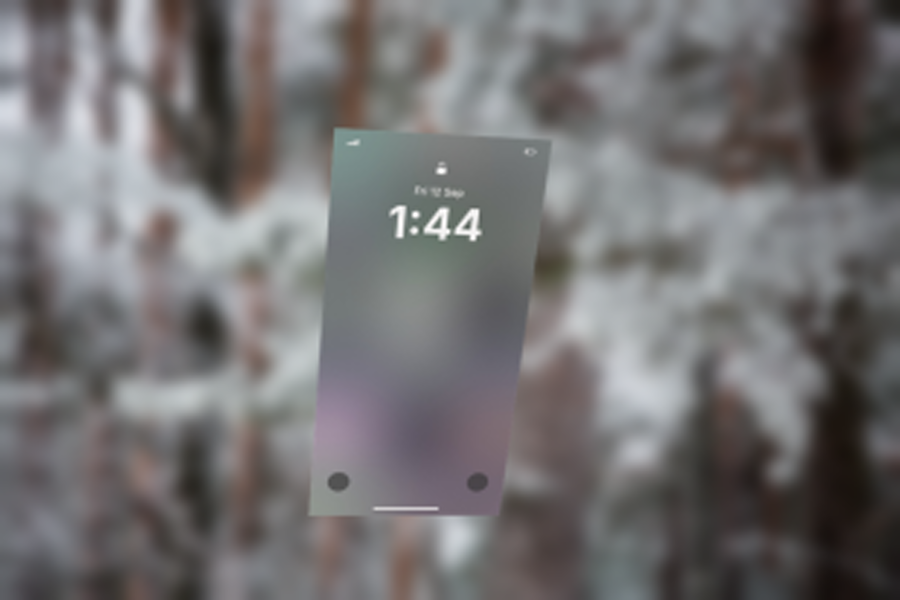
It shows {"hour": 1, "minute": 44}
